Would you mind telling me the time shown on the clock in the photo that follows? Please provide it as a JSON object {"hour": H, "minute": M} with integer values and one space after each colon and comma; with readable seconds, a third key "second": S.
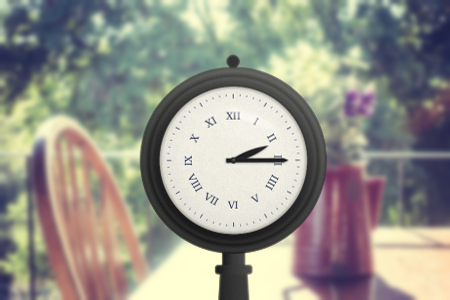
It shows {"hour": 2, "minute": 15}
